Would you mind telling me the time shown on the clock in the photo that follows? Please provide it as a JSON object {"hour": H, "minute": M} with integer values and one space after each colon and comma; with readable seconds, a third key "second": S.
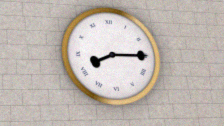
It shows {"hour": 8, "minute": 15}
